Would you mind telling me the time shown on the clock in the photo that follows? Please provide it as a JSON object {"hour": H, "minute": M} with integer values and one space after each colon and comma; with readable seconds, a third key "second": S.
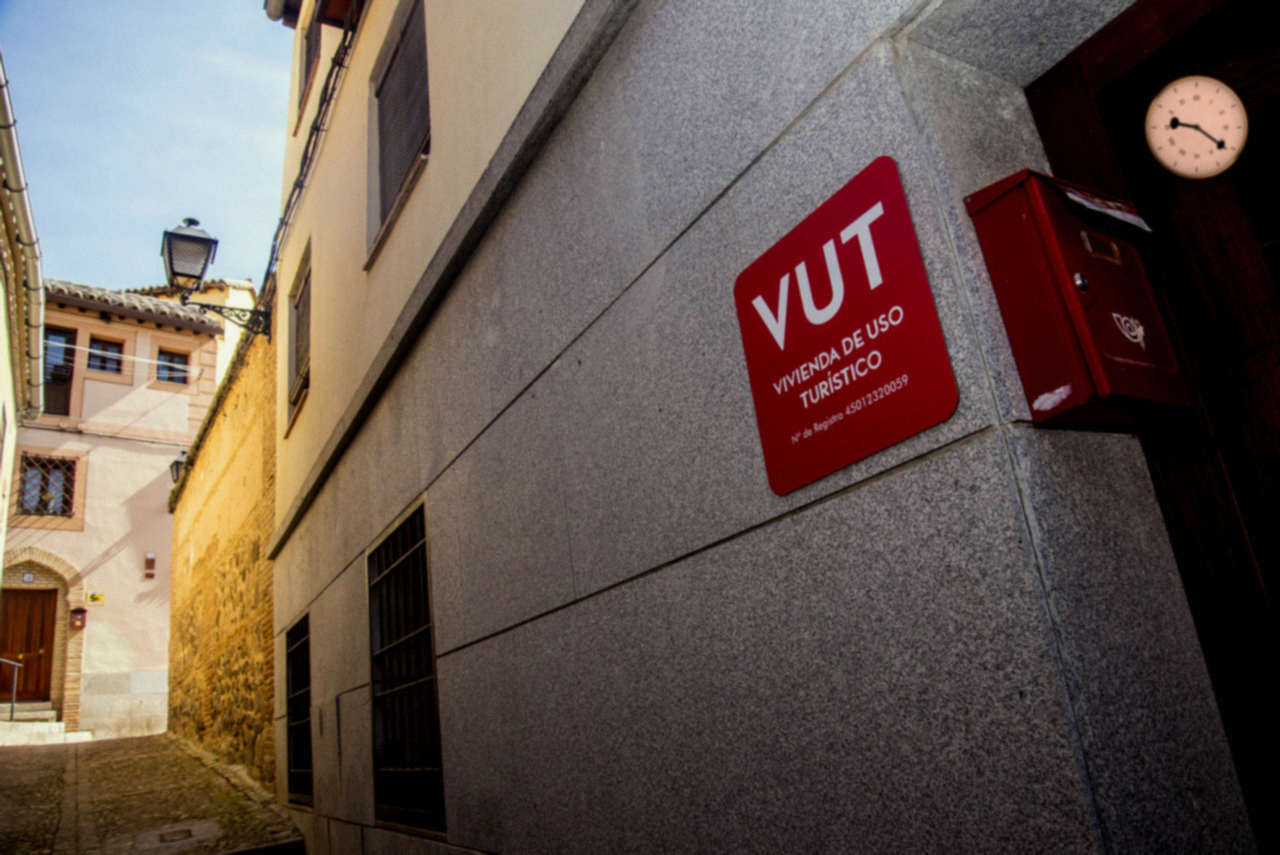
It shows {"hour": 9, "minute": 21}
